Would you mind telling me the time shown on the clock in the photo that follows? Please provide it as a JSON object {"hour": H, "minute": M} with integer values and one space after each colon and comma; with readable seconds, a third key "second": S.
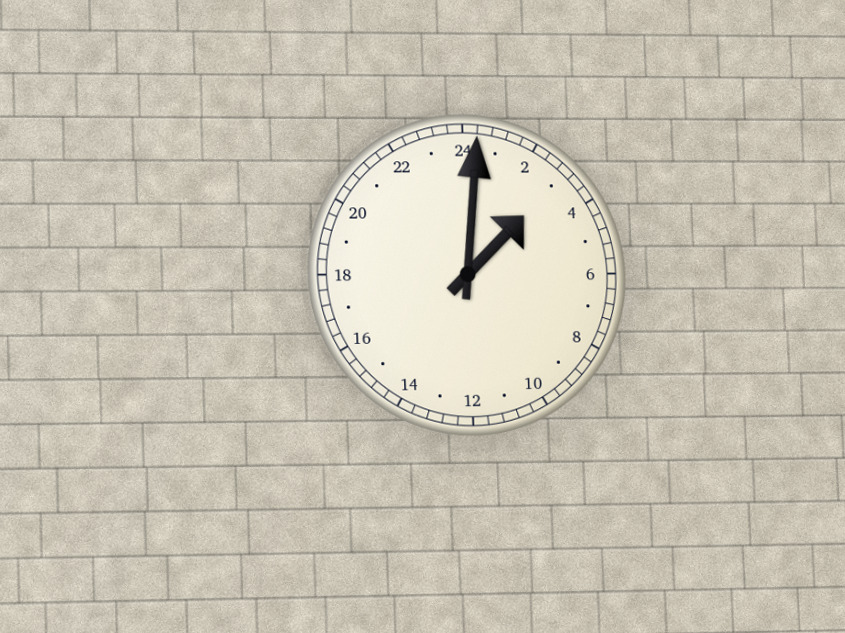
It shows {"hour": 3, "minute": 1}
